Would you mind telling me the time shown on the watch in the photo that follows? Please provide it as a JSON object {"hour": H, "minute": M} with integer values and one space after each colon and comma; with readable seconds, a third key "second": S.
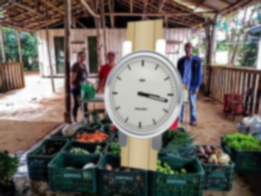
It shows {"hour": 3, "minute": 17}
